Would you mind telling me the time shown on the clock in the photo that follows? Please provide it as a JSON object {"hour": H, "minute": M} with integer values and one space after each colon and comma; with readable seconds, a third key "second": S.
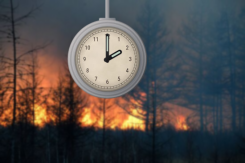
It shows {"hour": 2, "minute": 0}
